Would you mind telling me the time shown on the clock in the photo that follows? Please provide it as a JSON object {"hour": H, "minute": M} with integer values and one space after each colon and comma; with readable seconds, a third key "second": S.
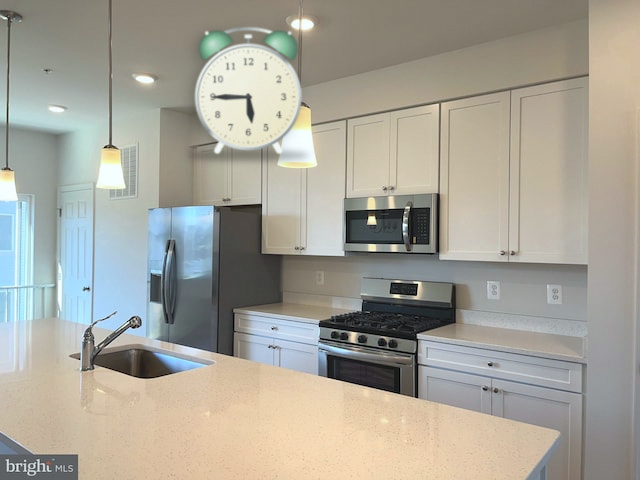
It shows {"hour": 5, "minute": 45}
